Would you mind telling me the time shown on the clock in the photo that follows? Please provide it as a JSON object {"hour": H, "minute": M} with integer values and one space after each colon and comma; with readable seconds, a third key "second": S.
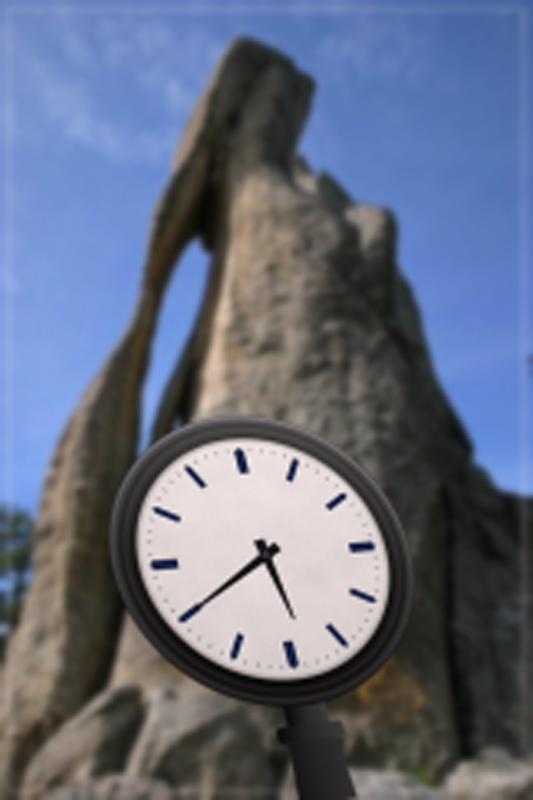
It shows {"hour": 5, "minute": 40}
